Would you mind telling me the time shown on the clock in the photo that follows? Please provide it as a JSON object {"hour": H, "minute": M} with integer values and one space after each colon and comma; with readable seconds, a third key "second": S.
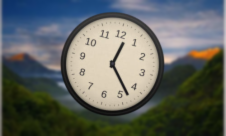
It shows {"hour": 12, "minute": 23}
